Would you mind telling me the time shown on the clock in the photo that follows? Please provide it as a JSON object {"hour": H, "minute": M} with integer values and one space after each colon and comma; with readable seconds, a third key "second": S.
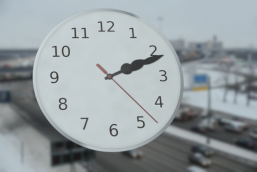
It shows {"hour": 2, "minute": 11, "second": 23}
